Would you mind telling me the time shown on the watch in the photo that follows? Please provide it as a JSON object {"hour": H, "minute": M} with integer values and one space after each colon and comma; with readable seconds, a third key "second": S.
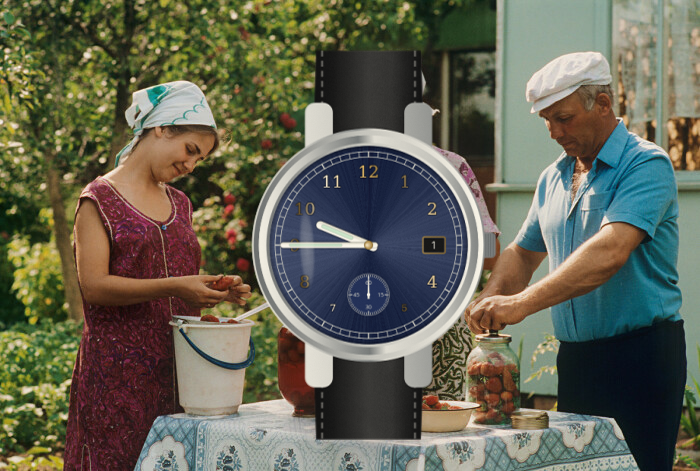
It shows {"hour": 9, "minute": 45}
